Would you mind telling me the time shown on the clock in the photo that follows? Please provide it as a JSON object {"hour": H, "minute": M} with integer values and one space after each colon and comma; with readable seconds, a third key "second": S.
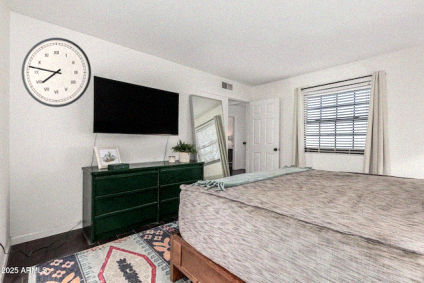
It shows {"hour": 7, "minute": 47}
